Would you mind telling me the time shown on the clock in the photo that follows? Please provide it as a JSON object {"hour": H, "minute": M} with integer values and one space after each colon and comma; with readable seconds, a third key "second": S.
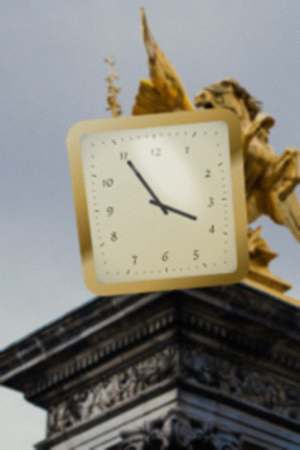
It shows {"hour": 3, "minute": 55}
